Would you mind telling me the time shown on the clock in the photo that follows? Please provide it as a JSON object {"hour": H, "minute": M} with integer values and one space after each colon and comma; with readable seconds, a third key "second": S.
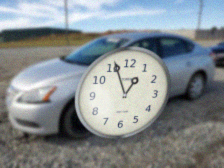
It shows {"hour": 12, "minute": 56}
